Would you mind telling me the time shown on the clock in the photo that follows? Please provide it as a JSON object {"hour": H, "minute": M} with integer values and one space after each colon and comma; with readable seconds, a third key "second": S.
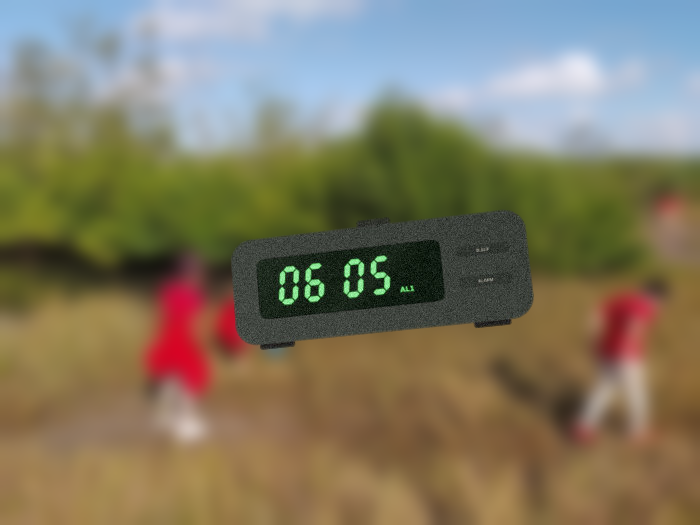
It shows {"hour": 6, "minute": 5}
